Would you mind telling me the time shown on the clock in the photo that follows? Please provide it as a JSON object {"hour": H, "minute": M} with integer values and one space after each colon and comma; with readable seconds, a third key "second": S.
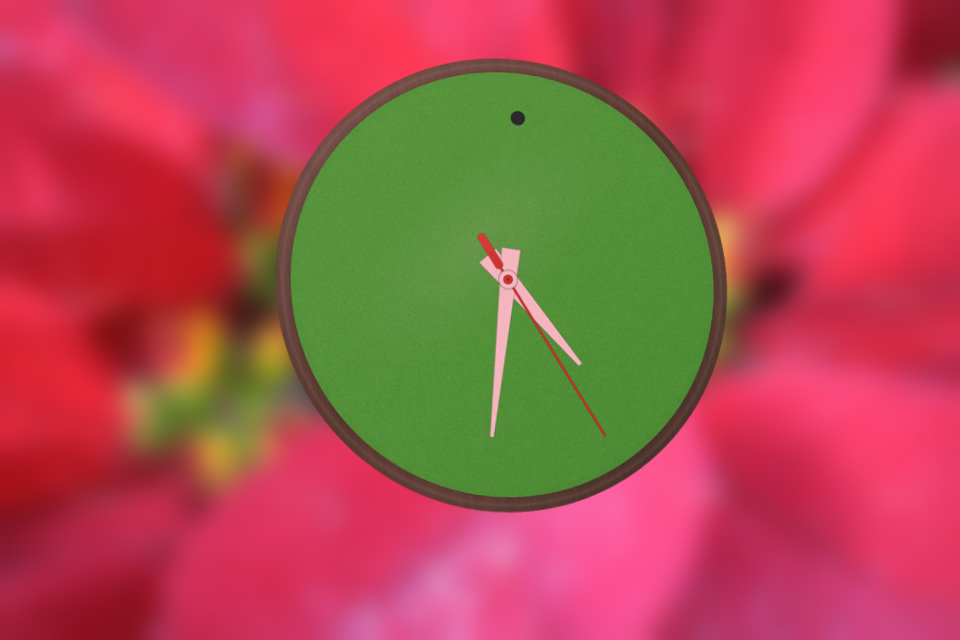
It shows {"hour": 4, "minute": 30, "second": 24}
